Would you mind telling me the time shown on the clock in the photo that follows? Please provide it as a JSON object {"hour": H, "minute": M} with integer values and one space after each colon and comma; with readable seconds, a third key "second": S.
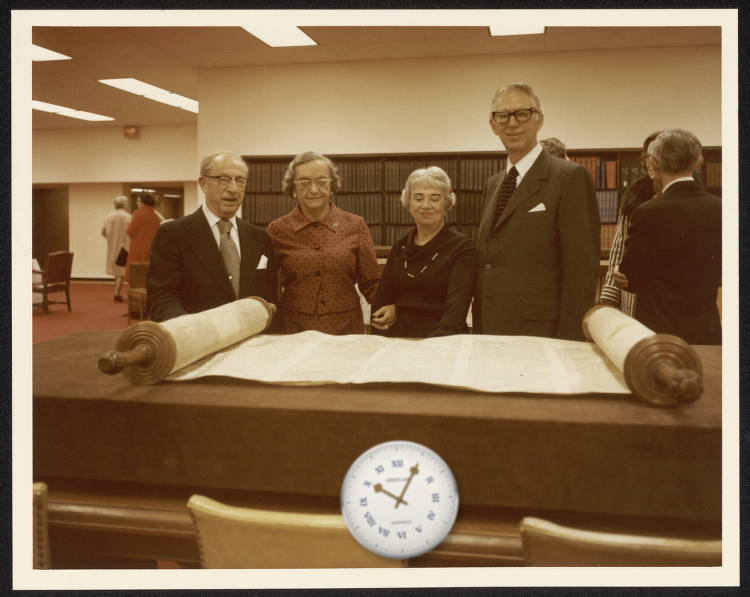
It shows {"hour": 10, "minute": 5}
